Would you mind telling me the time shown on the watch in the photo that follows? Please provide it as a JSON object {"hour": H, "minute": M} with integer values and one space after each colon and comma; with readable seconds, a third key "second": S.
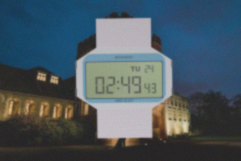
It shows {"hour": 2, "minute": 49, "second": 43}
